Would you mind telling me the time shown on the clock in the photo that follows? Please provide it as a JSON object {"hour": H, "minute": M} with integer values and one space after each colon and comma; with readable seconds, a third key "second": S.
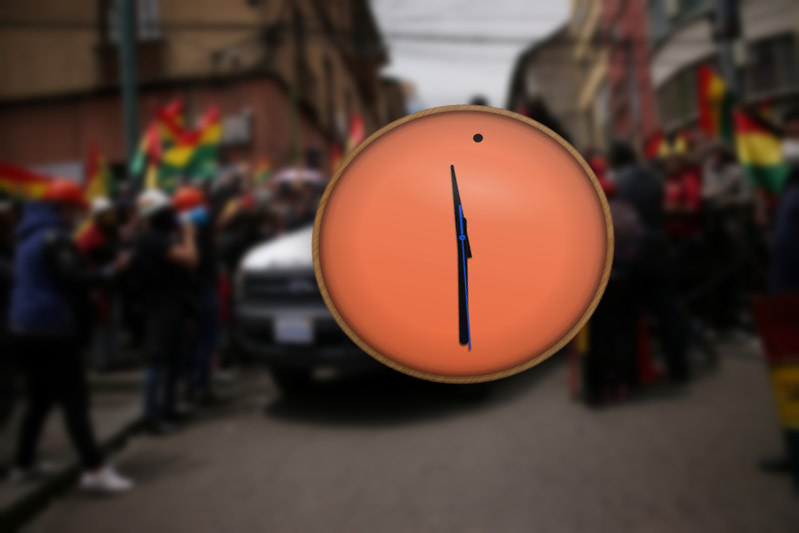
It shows {"hour": 11, "minute": 28, "second": 28}
